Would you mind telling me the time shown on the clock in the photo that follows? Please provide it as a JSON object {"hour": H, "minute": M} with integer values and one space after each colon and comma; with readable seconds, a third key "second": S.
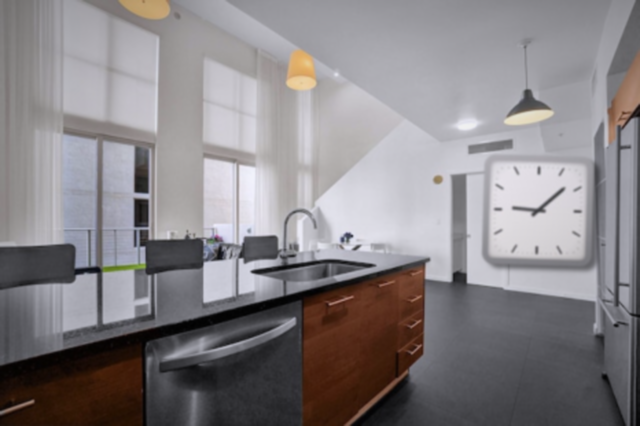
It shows {"hour": 9, "minute": 8}
